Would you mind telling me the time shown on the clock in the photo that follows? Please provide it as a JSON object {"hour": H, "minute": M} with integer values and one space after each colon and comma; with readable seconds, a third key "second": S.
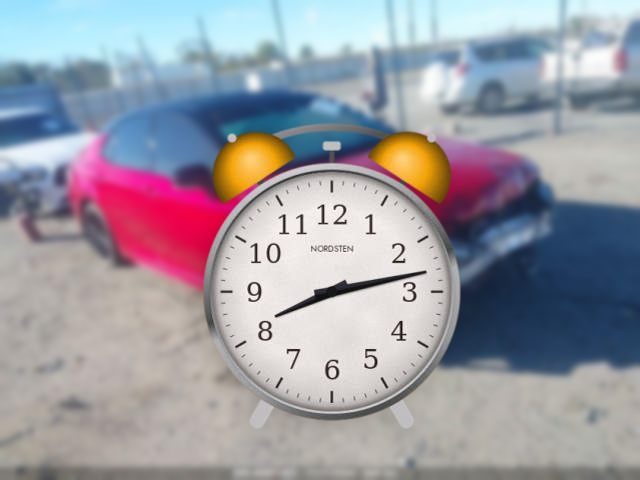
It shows {"hour": 8, "minute": 13}
